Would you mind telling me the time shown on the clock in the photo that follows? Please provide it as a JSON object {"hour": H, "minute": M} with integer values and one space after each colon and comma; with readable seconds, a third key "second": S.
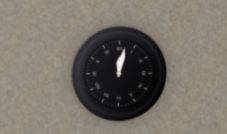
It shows {"hour": 12, "minute": 2}
